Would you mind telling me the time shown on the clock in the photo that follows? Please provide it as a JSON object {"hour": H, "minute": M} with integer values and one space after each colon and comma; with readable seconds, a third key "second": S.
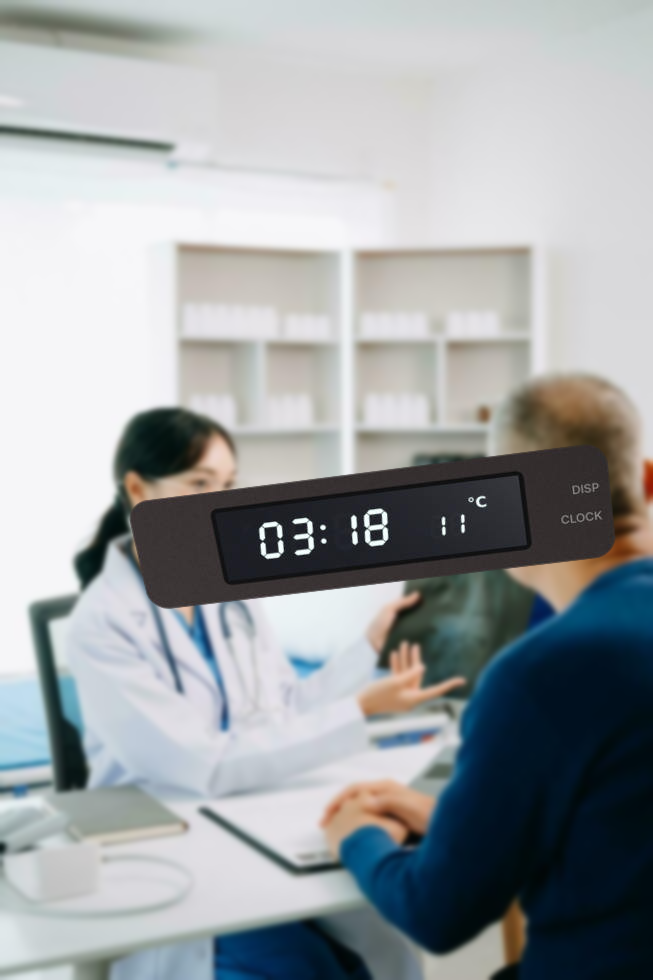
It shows {"hour": 3, "minute": 18}
